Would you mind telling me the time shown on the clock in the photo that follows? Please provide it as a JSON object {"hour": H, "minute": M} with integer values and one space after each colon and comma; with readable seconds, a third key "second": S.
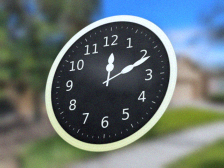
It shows {"hour": 12, "minute": 11}
